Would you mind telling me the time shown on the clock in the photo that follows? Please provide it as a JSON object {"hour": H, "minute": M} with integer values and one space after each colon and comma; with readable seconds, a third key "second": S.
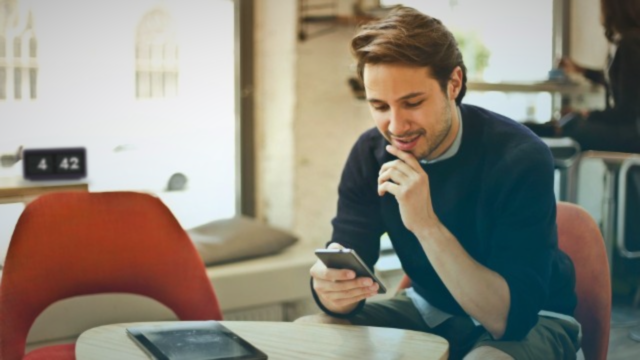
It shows {"hour": 4, "minute": 42}
